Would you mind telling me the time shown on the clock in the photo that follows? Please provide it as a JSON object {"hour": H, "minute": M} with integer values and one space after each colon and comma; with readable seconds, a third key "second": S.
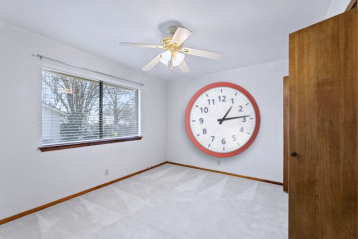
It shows {"hour": 1, "minute": 14}
